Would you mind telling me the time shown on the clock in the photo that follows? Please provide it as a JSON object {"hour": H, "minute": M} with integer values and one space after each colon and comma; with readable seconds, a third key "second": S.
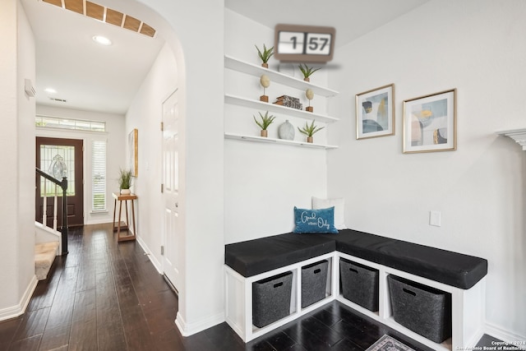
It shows {"hour": 1, "minute": 57}
